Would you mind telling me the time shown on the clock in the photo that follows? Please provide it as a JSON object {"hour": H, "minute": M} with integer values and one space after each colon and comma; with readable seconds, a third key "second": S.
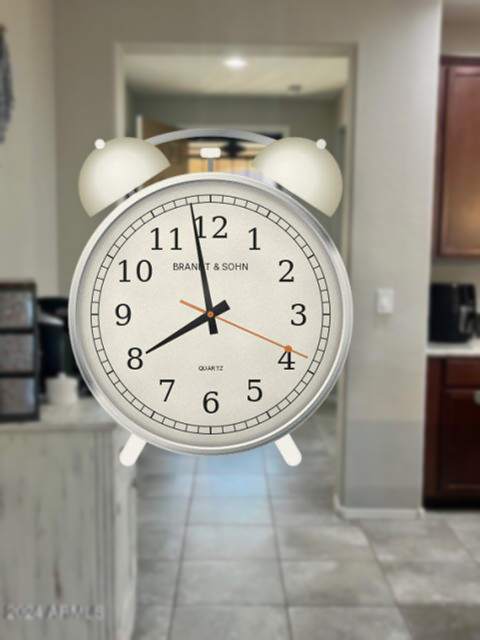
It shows {"hour": 7, "minute": 58, "second": 19}
